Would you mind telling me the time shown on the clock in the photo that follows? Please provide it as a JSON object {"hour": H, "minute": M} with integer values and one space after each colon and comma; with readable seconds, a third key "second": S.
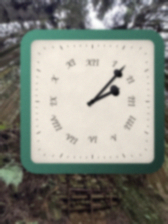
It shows {"hour": 2, "minute": 7}
